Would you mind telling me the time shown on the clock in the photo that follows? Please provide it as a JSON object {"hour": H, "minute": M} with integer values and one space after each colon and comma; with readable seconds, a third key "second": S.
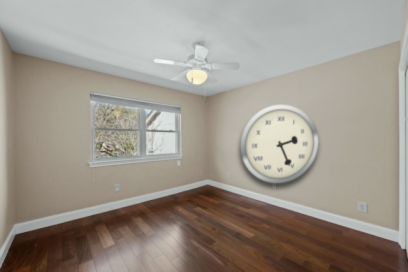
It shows {"hour": 2, "minute": 26}
